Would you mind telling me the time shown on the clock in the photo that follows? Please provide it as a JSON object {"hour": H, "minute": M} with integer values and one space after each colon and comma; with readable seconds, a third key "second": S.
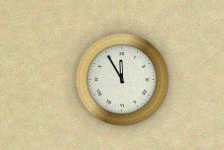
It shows {"hour": 11, "minute": 55}
